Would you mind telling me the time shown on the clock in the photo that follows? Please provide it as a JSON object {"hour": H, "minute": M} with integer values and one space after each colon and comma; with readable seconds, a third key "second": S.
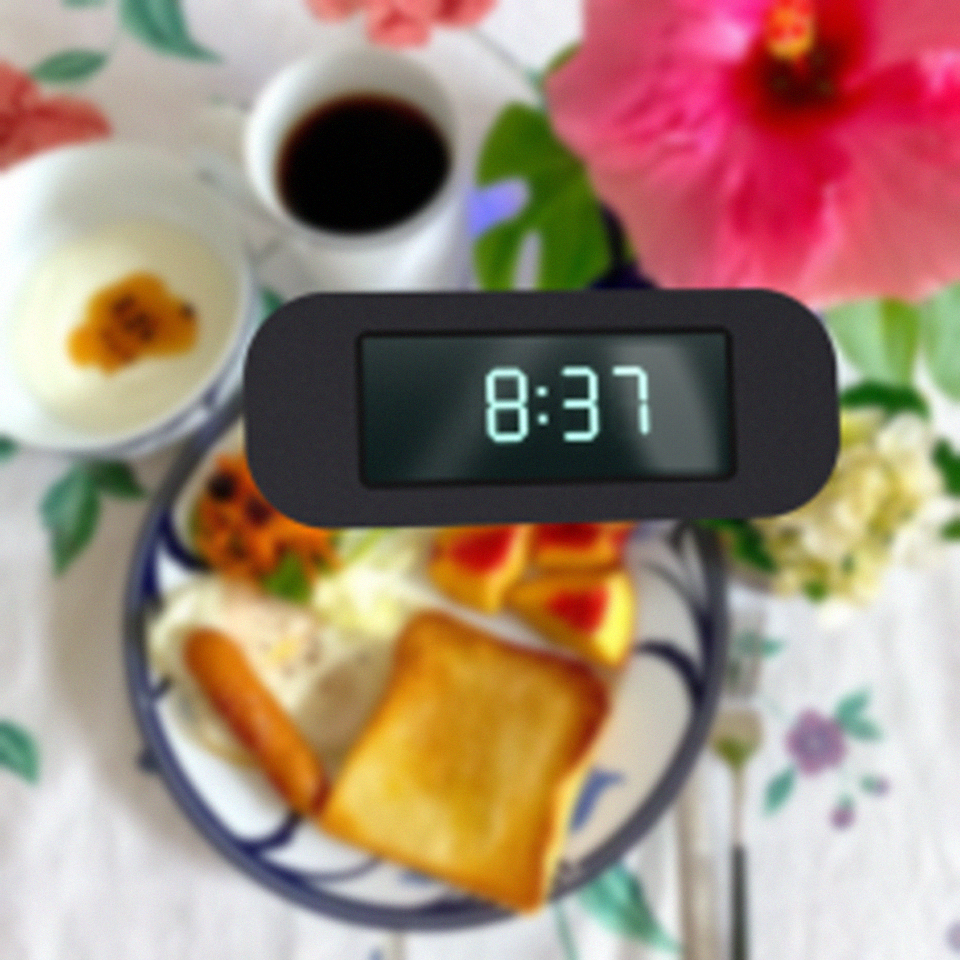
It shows {"hour": 8, "minute": 37}
